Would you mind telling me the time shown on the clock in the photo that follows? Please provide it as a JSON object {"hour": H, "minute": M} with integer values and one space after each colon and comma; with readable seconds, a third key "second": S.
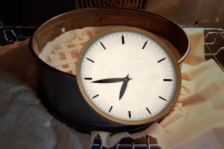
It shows {"hour": 6, "minute": 44}
